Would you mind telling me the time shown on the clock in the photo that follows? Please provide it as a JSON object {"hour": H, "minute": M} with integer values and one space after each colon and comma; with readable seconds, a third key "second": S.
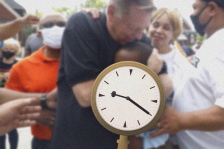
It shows {"hour": 9, "minute": 20}
